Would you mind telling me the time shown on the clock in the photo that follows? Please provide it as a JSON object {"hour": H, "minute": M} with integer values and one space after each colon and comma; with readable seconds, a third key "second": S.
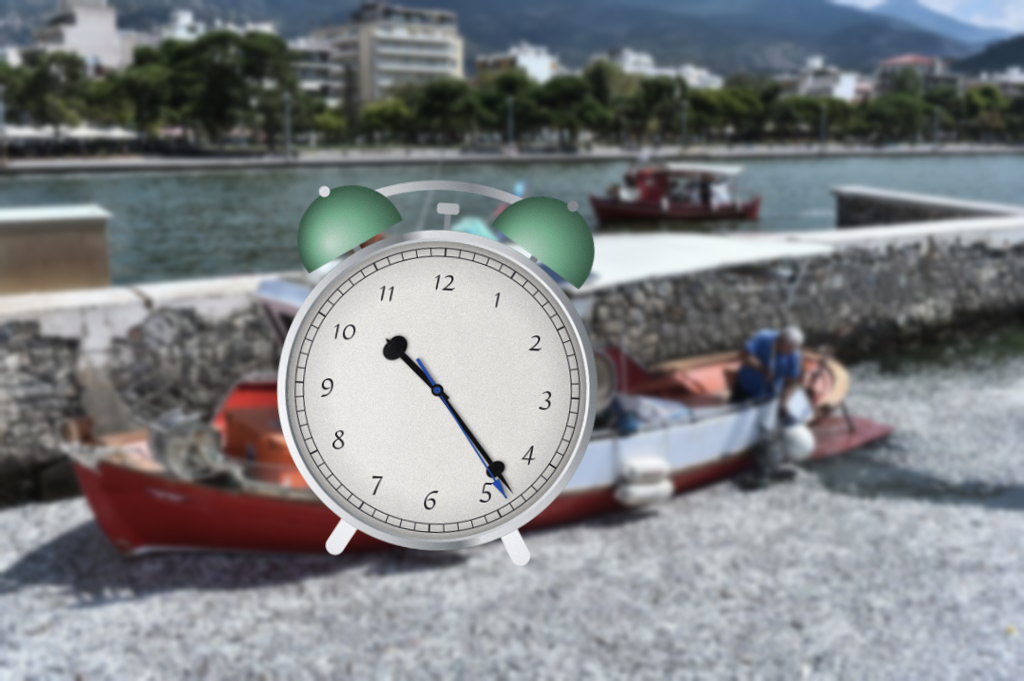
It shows {"hour": 10, "minute": 23, "second": 24}
